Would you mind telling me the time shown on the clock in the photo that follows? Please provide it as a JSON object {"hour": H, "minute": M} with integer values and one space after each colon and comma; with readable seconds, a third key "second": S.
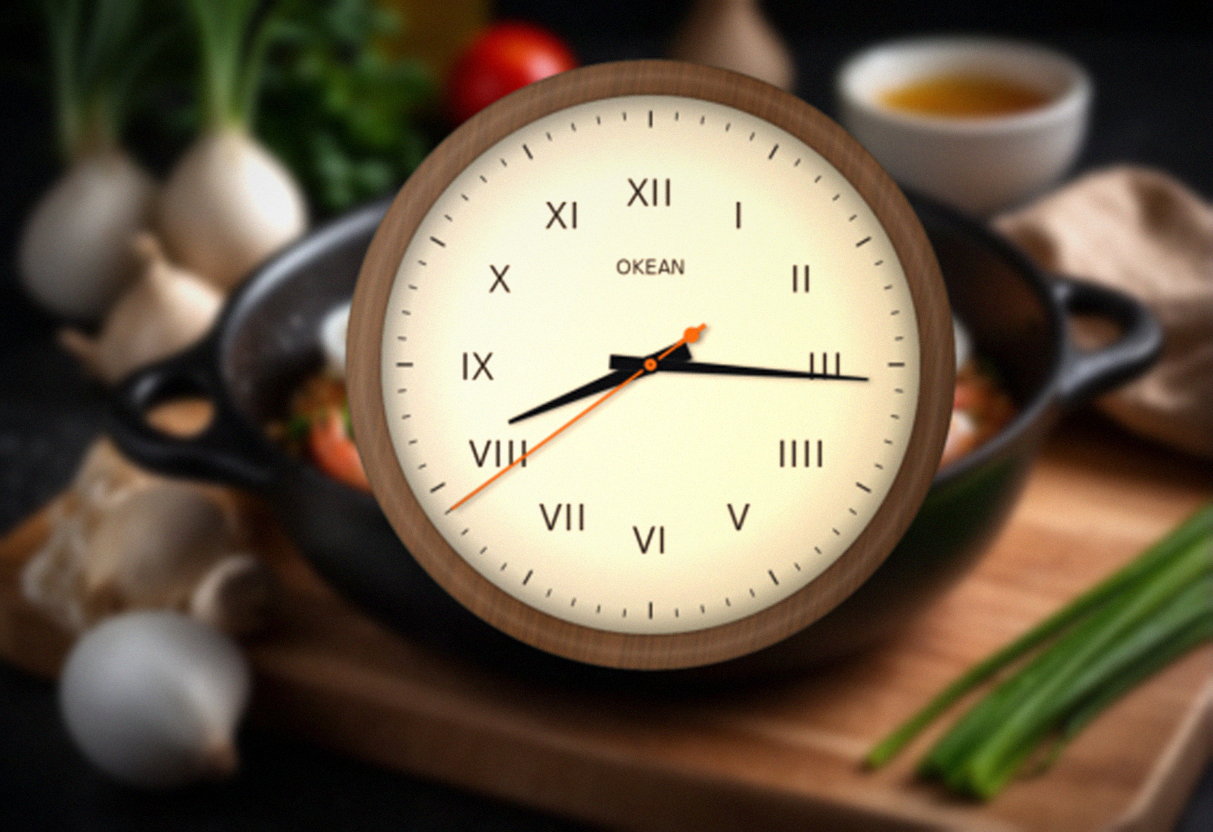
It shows {"hour": 8, "minute": 15, "second": 39}
